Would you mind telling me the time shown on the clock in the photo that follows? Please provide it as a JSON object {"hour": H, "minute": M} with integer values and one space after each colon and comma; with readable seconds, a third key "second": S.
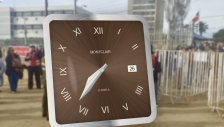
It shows {"hour": 7, "minute": 37}
